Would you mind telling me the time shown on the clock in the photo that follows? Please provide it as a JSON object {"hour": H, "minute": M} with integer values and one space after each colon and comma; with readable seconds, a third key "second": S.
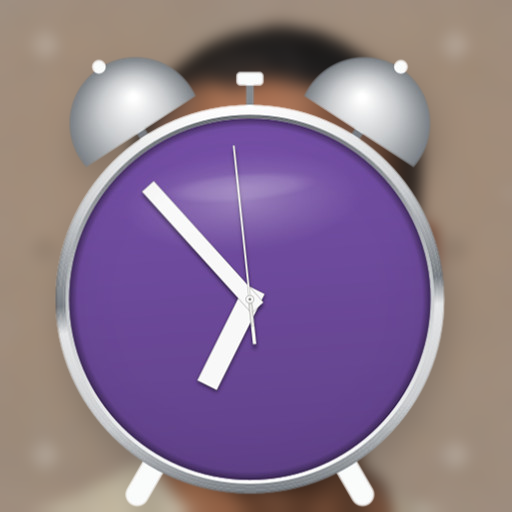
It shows {"hour": 6, "minute": 52, "second": 59}
